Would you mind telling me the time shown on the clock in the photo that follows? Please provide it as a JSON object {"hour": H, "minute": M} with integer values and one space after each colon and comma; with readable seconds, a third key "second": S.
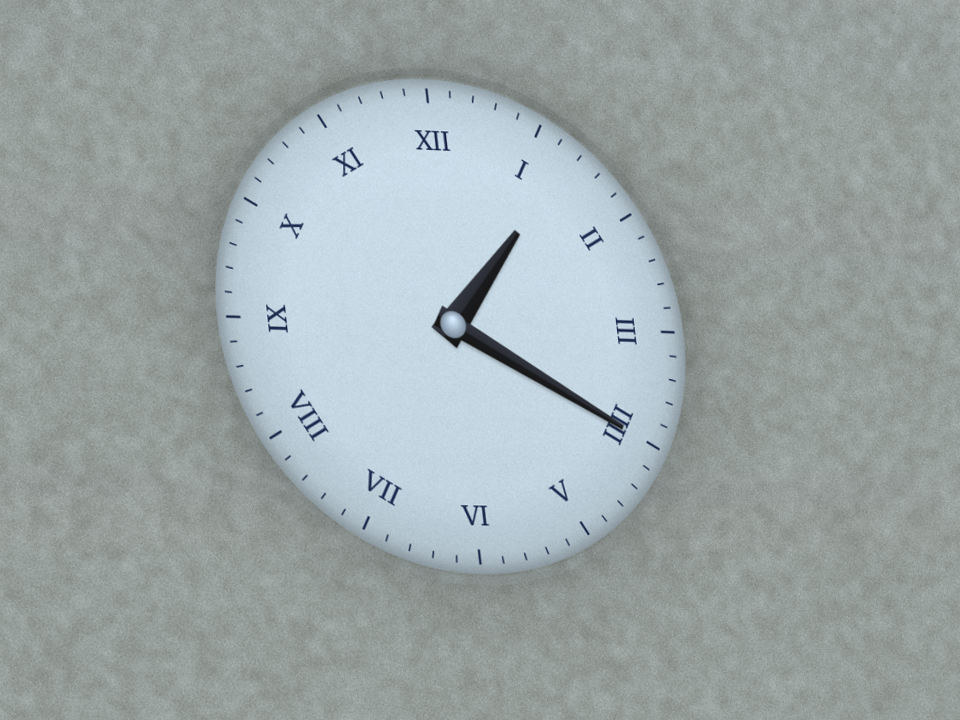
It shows {"hour": 1, "minute": 20}
